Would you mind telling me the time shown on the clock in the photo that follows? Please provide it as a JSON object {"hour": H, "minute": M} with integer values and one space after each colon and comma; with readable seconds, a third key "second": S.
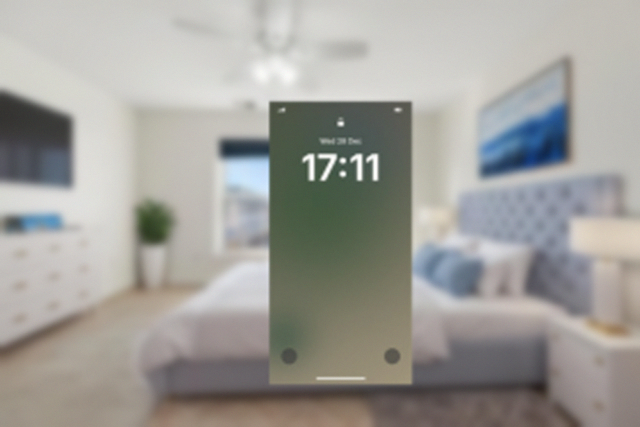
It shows {"hour": 17, "minute": 11}
